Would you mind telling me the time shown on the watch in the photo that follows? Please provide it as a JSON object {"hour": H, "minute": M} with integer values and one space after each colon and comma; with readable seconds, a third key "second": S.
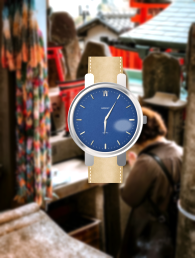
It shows {"hour": 6, "minute": 5}
